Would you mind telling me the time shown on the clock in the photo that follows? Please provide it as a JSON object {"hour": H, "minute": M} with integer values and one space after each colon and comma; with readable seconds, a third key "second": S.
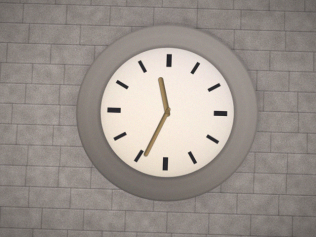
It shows {"hour": 11, "minute": 34}
